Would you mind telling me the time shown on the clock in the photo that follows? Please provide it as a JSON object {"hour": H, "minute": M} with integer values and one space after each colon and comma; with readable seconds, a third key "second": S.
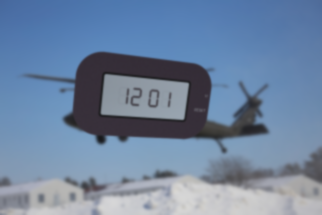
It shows {"hour": 12, "minute": 1}
